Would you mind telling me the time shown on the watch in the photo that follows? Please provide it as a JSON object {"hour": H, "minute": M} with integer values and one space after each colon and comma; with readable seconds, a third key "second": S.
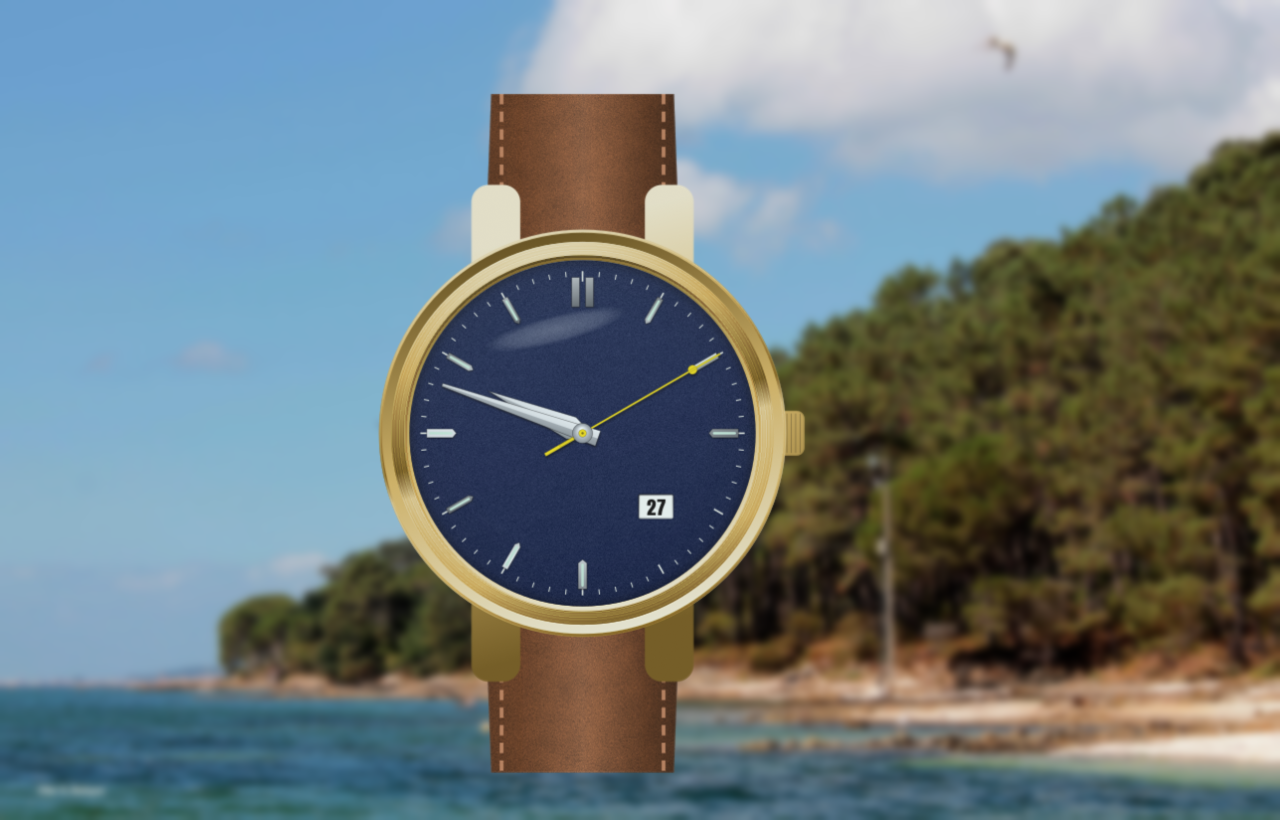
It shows {"hour": 9, "minute": 48, "second": 10}
